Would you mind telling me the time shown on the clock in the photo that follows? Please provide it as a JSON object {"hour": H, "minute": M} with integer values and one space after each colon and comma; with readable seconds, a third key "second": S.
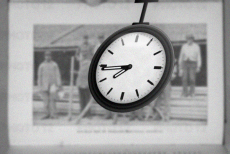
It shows {"hour": 7, "minute": 44}
